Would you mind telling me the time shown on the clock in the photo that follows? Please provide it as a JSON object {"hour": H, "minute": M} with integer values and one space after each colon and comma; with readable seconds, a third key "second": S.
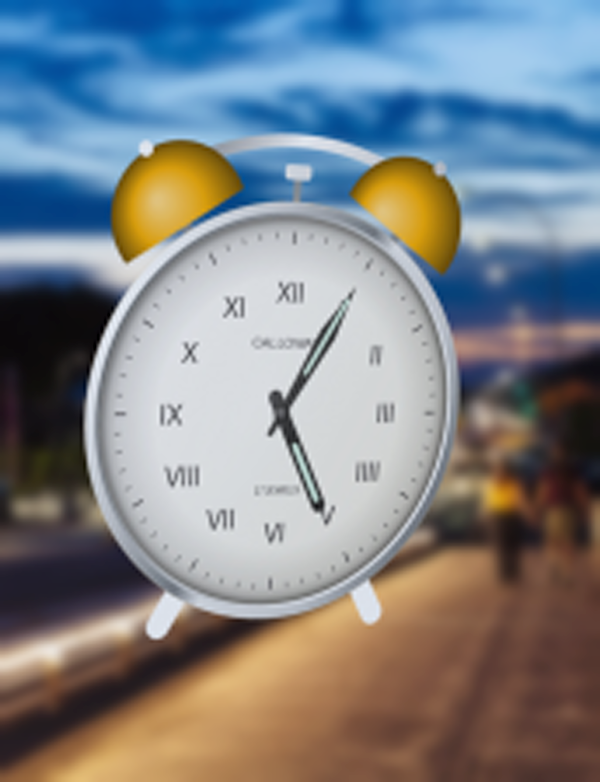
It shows {"hour": 5, "minute": 5}
